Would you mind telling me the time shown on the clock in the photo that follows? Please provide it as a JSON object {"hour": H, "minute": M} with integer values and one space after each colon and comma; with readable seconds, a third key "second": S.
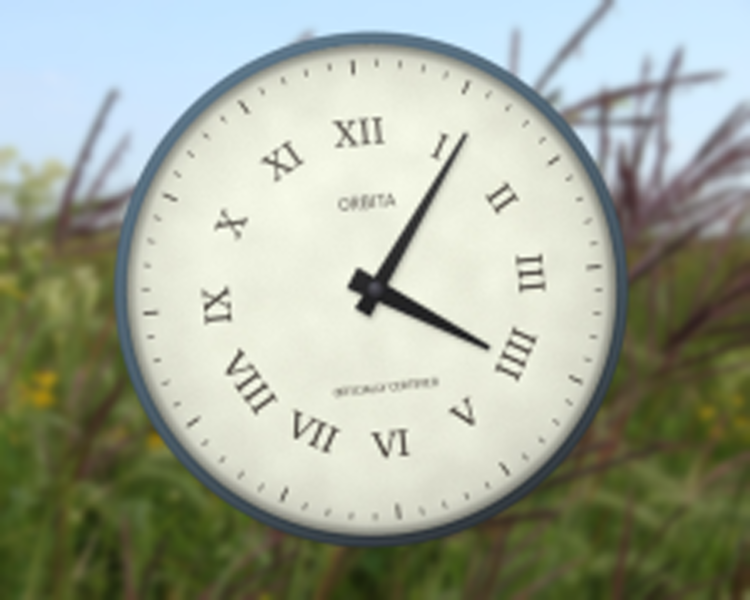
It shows {"hour": 4, "minute": 6}
